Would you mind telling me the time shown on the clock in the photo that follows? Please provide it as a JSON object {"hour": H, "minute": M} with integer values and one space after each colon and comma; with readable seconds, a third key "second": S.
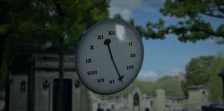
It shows {"hour": 11, "minute": 26}
